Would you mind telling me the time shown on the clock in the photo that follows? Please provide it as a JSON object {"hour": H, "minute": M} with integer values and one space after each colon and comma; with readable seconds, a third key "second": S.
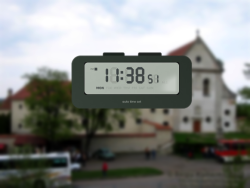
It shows {"hour": 11, "minute": 38, "second": 51}
